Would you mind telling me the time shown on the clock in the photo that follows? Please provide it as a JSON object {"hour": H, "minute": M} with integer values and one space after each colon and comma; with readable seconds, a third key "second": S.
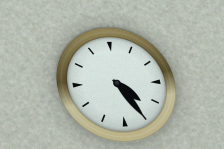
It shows {"hour": 4, "minute": 25}
